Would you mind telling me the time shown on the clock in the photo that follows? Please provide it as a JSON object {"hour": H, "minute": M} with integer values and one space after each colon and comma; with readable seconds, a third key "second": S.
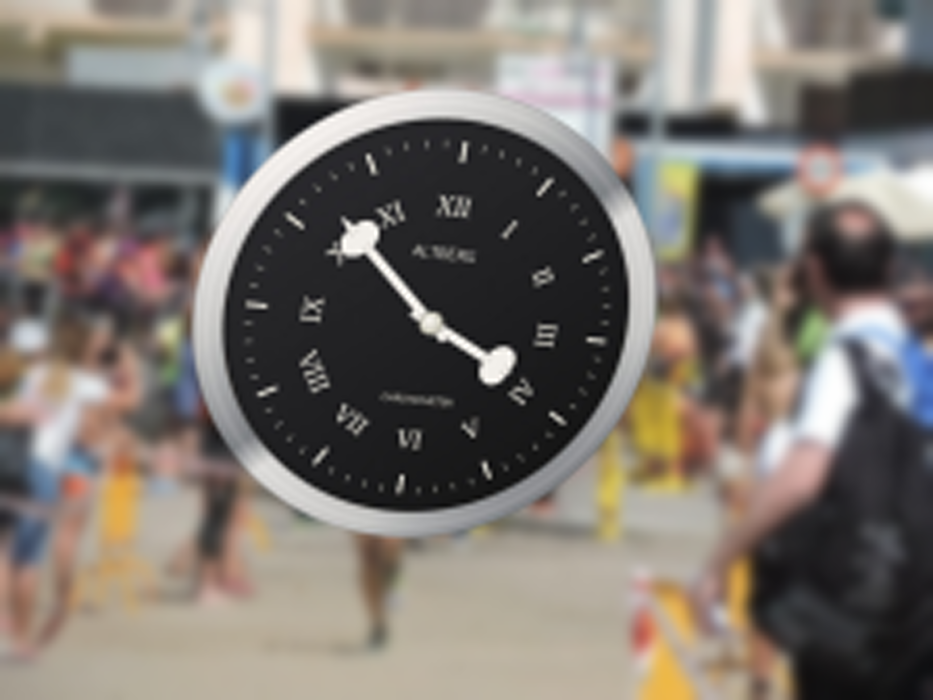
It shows {"hour": 3, "minute": 52}
